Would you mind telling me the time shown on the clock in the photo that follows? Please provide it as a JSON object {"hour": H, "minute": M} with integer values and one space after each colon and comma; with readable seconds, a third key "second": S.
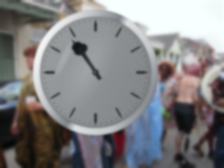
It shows {"hour": 10, "minute": 54}
